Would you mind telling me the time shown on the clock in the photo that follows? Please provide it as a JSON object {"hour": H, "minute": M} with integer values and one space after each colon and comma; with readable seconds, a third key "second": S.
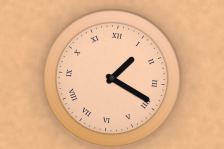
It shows {"hour": 1, "minute": 19}
